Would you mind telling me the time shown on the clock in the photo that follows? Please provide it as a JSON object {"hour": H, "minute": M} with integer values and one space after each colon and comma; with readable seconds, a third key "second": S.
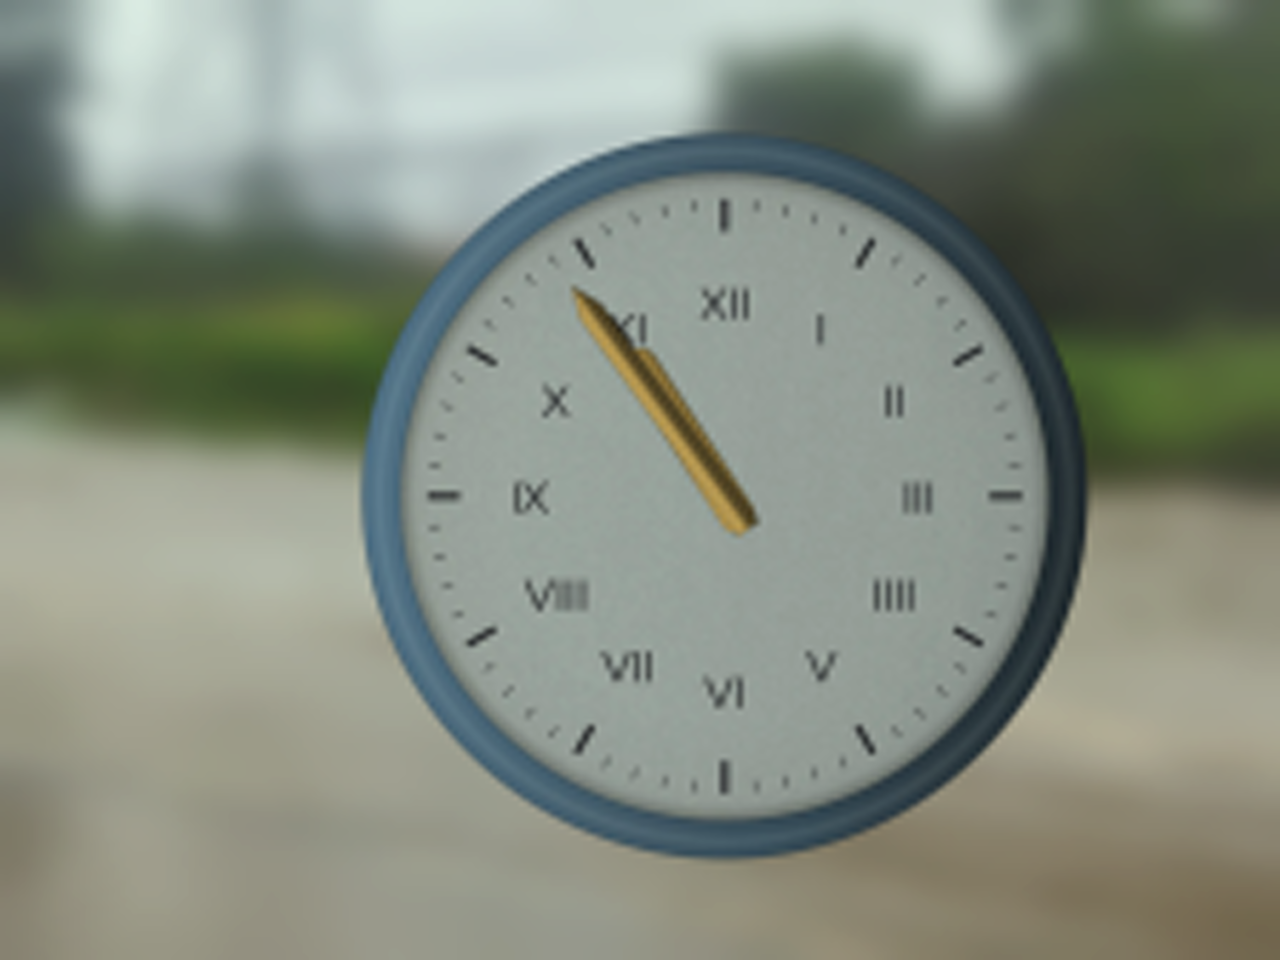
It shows {"hour": 10, "minute": 54}
